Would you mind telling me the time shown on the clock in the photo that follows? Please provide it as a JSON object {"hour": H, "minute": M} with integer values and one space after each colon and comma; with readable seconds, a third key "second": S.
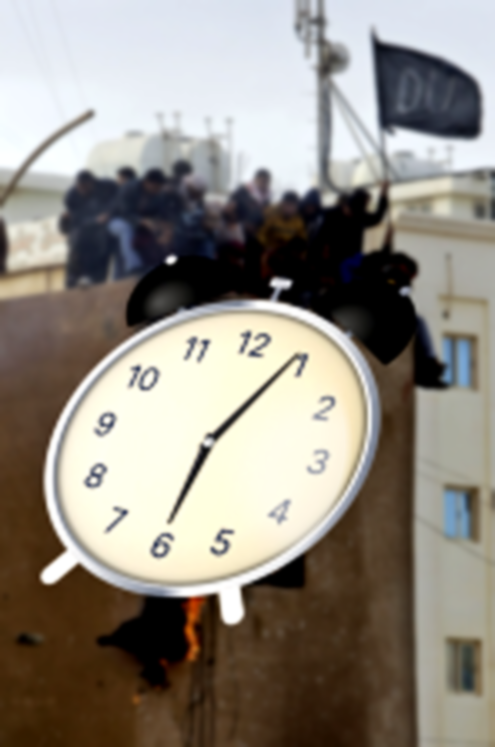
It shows {"hour": 6, "minute": 4}
